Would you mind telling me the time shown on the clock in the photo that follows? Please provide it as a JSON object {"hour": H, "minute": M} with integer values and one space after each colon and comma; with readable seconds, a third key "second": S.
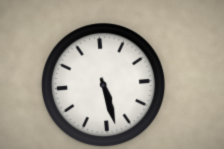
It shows {"hour": 5, "minute": 28}
